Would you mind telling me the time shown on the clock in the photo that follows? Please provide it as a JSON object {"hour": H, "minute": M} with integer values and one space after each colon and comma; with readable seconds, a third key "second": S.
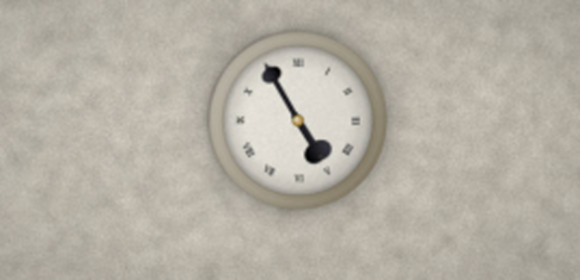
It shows {"hour": 4, "minute": 55}
